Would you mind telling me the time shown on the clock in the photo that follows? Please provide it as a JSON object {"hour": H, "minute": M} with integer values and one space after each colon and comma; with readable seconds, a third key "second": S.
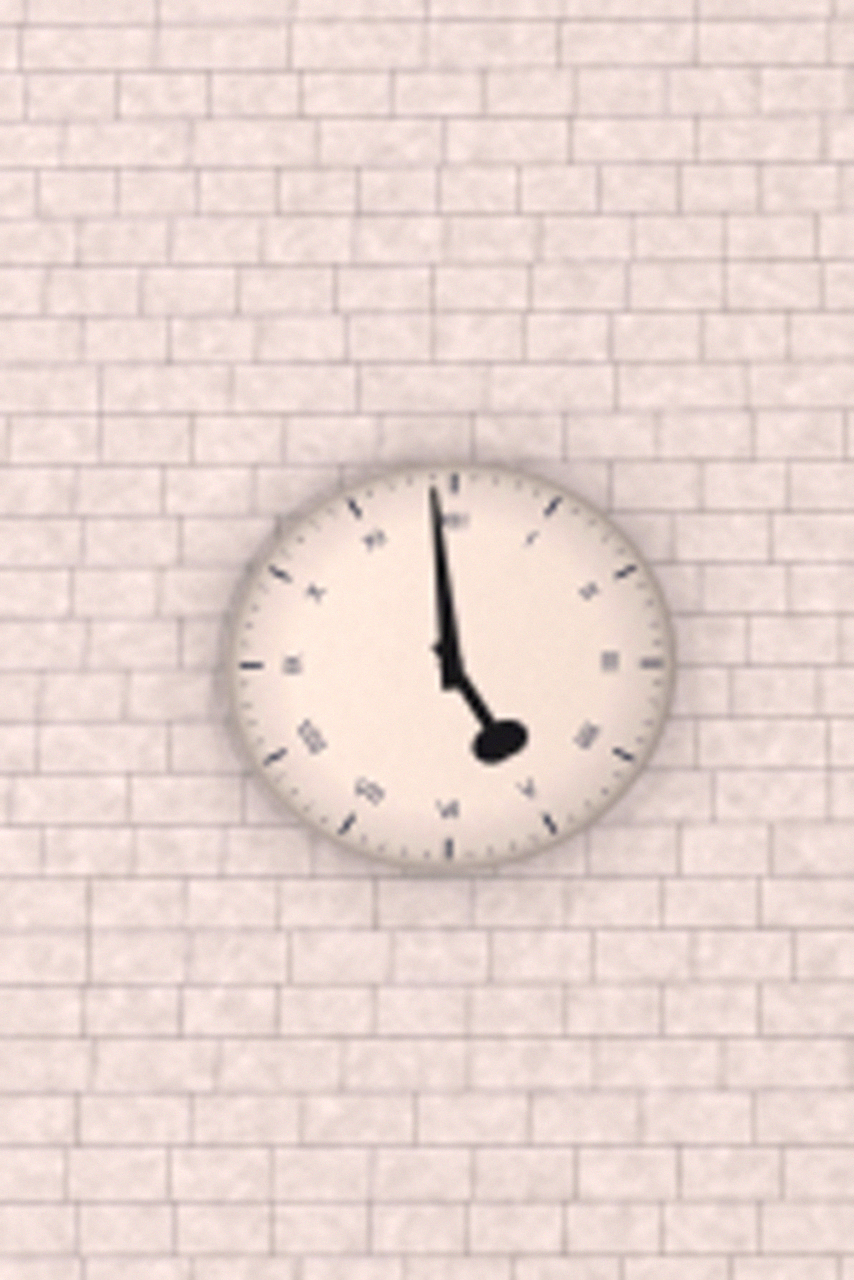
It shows {"hour": 4, "minute": 59}
